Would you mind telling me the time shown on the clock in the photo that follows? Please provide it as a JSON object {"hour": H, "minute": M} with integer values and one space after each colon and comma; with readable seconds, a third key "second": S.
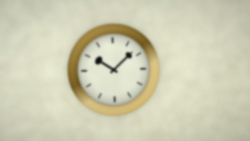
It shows {"hour": 10, "minute": 8}
